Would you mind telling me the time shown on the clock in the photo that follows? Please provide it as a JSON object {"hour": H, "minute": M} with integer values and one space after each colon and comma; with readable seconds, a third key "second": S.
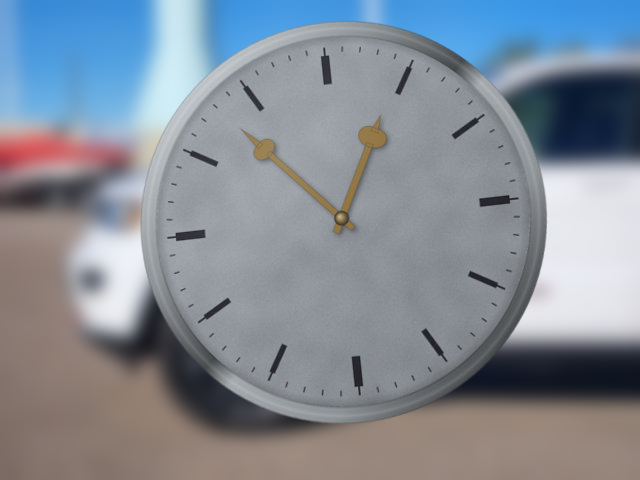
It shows {"hour": 12, "minute": 53}
